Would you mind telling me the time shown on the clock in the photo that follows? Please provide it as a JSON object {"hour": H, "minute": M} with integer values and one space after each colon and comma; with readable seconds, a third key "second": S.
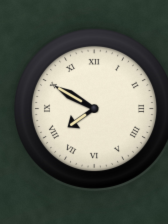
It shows {"hour": 7, "minute": 50}
